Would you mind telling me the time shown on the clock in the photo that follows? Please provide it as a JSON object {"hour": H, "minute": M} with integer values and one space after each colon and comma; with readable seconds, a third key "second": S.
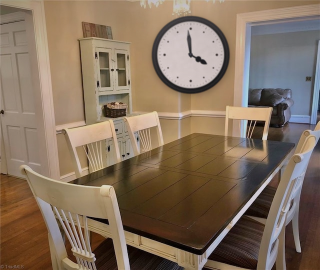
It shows {"hour": 3, "minute": 59}
